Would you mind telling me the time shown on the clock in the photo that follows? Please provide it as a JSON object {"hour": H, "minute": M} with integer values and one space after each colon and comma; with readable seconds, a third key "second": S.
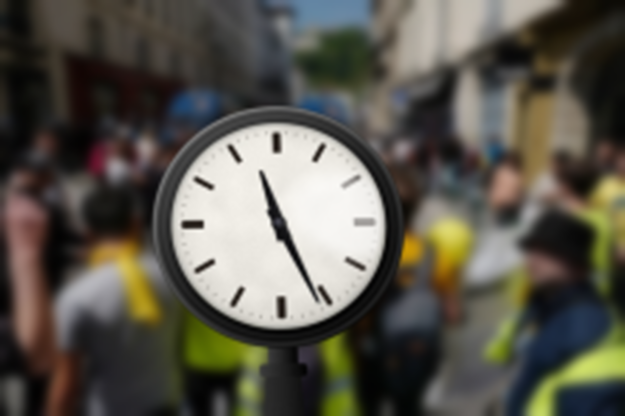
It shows {"hour": 11, "minute": 26}
